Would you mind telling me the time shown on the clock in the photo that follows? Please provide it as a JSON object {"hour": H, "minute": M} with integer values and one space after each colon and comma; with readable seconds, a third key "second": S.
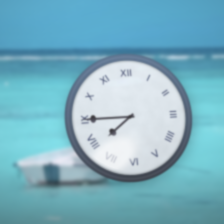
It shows {"hour": 7, "minute": 45}
